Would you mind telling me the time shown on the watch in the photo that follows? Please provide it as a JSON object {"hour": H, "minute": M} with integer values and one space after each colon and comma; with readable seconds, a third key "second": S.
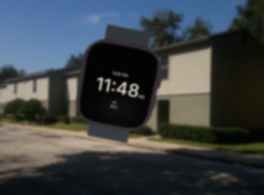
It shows {"hour": 11, "minute": 48}
